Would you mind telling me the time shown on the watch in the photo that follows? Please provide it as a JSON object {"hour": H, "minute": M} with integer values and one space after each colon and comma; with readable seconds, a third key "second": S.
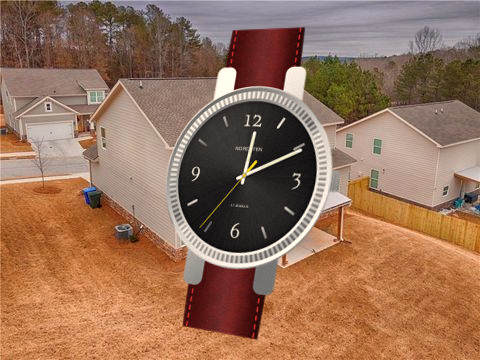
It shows {"hour": 12, "minute": 10, "second": 36}
